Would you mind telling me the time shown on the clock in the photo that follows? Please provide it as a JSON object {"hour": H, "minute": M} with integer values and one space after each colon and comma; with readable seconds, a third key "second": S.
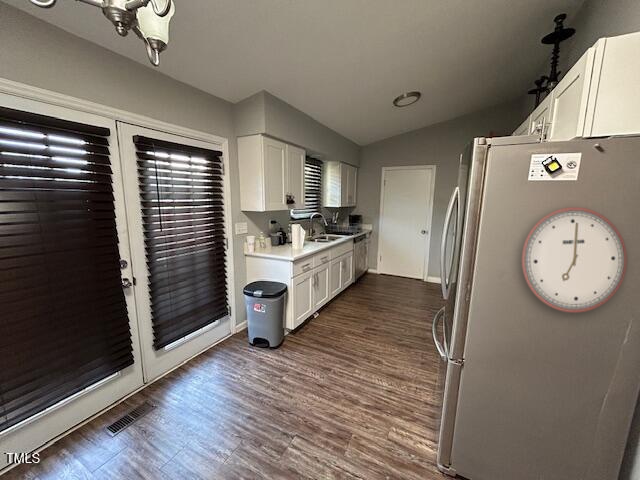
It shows {"hour": 7, "minute": 1}
